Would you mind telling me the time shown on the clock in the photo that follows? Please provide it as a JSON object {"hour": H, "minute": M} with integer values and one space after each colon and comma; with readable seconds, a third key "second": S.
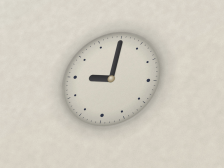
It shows {"hour": 9, "minute": 0}
